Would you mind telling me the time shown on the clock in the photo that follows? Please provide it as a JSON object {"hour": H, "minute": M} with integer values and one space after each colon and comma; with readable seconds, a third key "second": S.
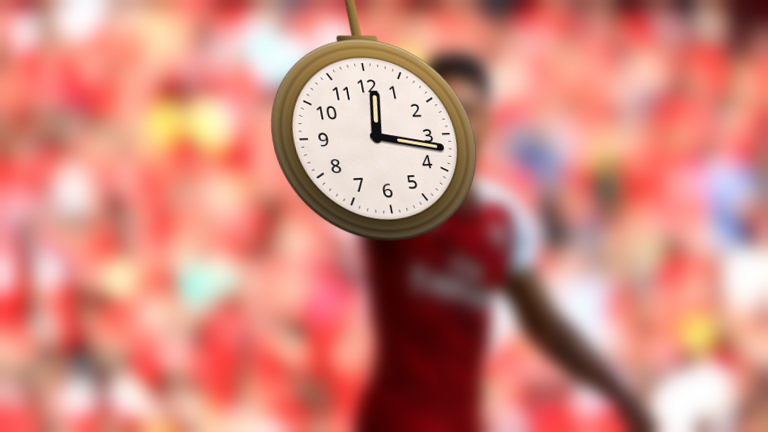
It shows {"hour": 12, "minute": 17}
